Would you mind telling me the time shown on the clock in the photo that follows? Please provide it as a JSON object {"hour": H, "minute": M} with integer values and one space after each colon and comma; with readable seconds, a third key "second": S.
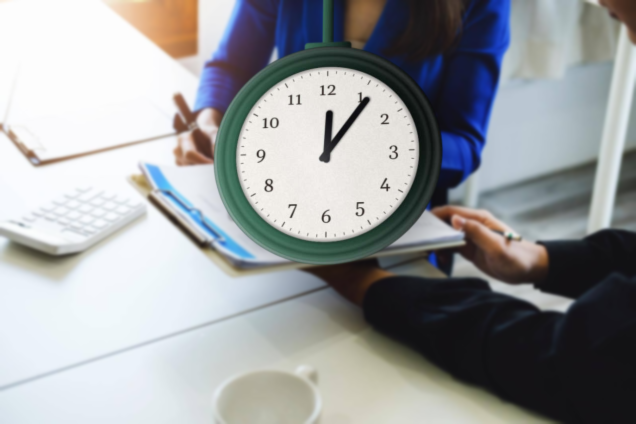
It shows {"hour": 12, "minute": 6}
